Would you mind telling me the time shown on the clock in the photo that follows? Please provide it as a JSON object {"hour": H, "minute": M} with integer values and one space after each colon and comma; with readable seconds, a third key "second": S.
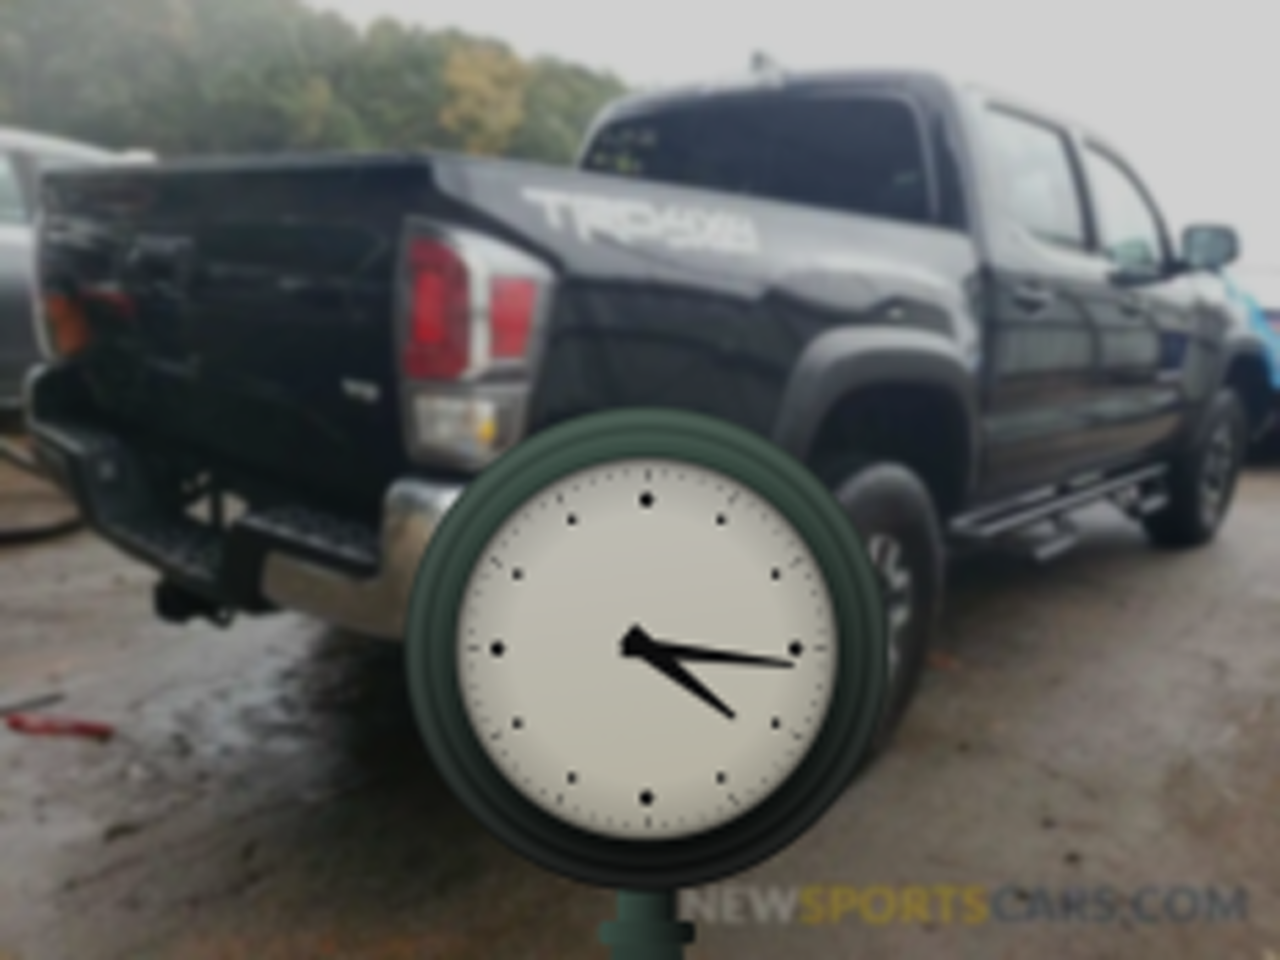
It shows {"hour": 4, "minute": 16}
